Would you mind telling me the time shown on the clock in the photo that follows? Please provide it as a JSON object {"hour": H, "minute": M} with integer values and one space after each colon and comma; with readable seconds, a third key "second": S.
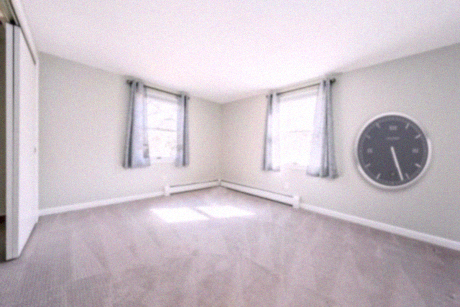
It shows {"hour": 5, "minute": 27}
